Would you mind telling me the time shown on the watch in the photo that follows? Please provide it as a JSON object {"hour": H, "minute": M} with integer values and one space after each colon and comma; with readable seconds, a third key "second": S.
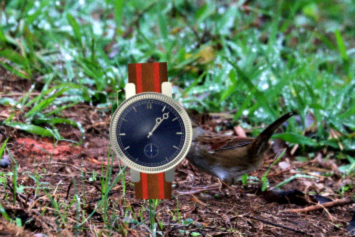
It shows {"hour": 1, "minute": 7}
